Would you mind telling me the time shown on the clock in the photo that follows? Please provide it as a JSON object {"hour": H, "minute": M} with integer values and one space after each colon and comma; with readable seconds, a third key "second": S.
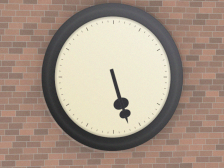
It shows {"hour": 5, "minute": 27}
